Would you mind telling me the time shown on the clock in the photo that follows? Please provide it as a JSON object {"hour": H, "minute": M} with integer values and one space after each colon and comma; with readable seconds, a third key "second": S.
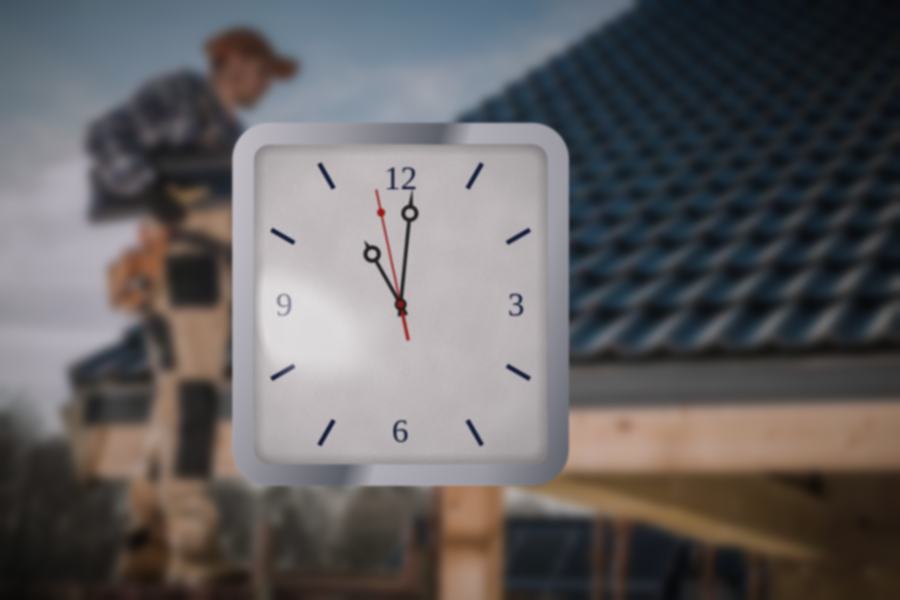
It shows {"hour": 11, "minute": 0, "second": 58}
